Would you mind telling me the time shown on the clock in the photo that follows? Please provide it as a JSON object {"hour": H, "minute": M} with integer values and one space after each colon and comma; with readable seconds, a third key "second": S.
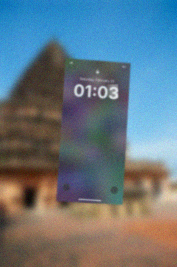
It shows {"hour": 1, "minute": 3}
